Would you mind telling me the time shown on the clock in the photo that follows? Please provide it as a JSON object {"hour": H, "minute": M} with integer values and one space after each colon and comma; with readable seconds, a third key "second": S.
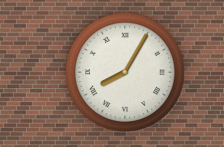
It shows {"hour": 8, "minute": 5}
